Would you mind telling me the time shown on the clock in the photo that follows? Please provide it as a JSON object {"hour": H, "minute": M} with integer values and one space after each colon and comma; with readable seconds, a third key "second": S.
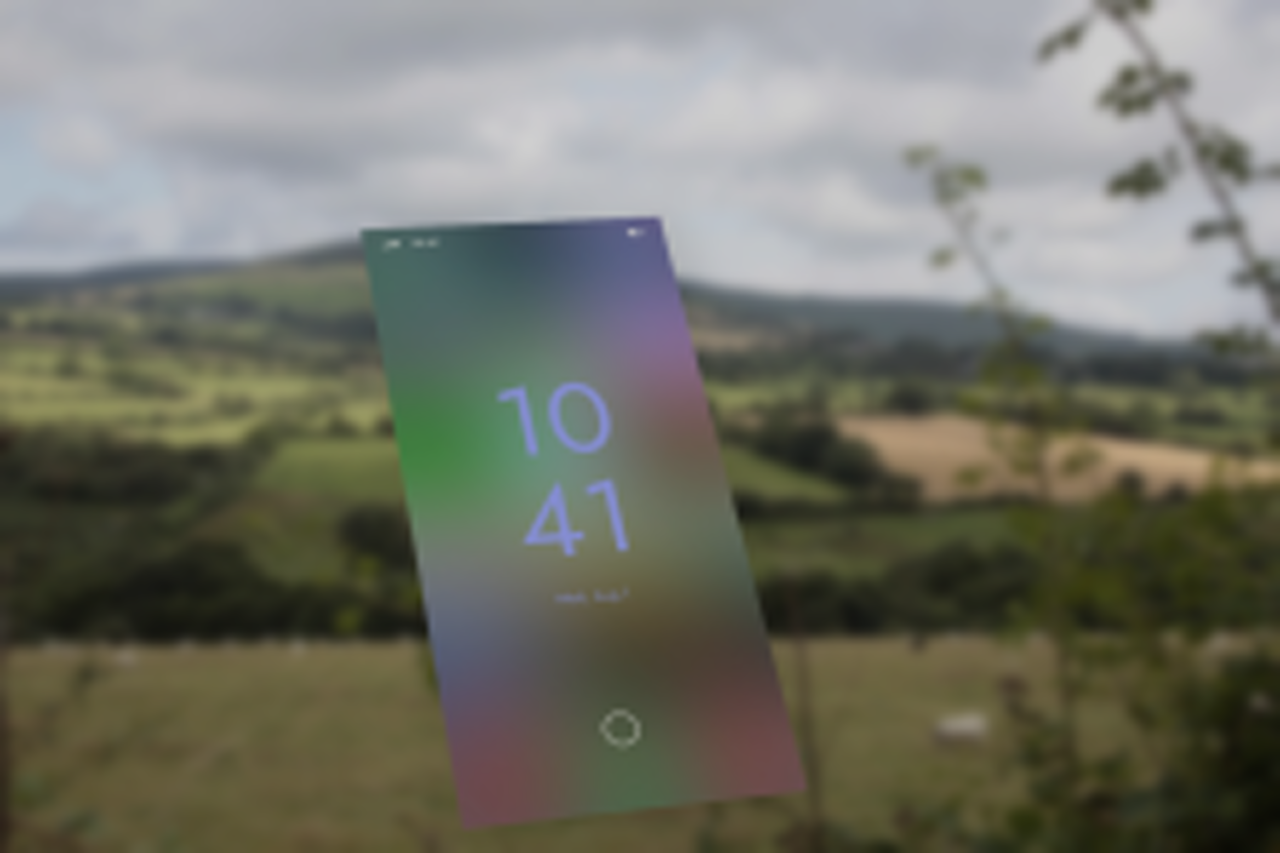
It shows {"hour": 10, "minute": 41}
